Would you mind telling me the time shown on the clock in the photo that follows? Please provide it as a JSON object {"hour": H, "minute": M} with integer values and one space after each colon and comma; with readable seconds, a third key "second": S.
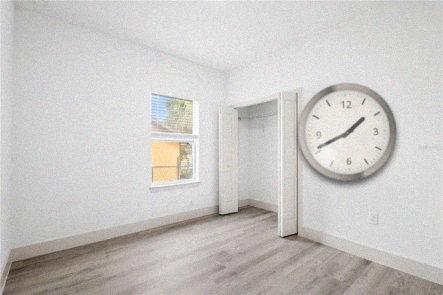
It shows {"hour": 1, "minute": 41}
